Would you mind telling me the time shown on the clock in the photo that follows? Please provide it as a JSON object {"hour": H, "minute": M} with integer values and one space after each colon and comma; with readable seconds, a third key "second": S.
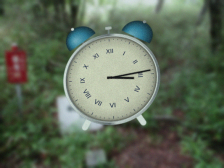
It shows {"hour": 3, "minute": 14}
